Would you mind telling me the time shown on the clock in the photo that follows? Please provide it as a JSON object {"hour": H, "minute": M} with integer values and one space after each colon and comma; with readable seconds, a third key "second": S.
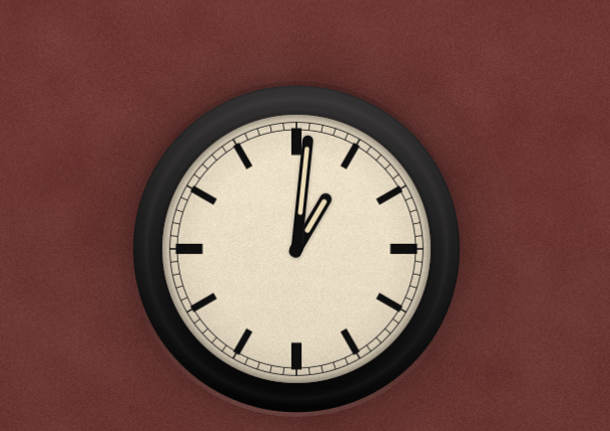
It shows {"hour": 1, "minute": 1}
